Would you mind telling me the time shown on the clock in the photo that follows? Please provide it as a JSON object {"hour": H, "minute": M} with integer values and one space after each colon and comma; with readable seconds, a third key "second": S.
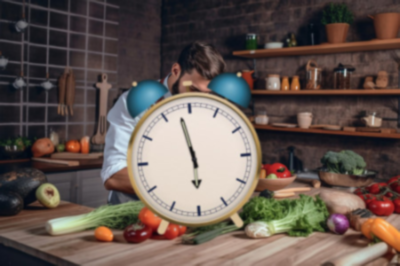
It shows {"hour": 5, "minute": 58}
